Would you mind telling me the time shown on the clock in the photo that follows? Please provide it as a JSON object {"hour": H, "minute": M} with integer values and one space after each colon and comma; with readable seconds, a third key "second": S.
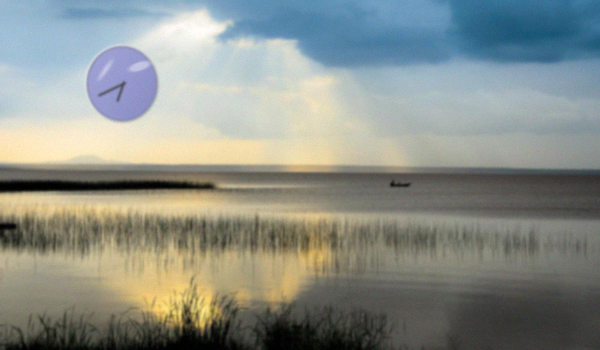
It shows {"hour": 6, "minute": 41}
